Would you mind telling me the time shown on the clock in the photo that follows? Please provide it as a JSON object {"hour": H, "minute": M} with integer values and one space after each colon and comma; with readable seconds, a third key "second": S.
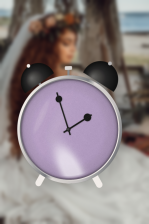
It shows {"hour": 1, "minute": 57}
